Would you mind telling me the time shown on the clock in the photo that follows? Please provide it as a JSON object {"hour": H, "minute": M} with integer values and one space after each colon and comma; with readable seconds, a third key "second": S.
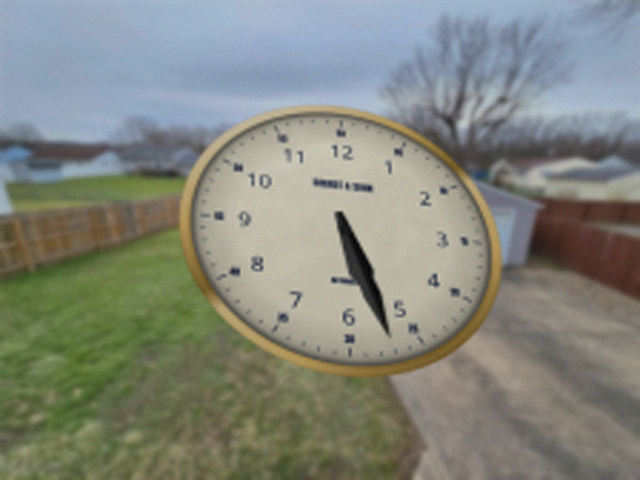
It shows {"hour": 5, "minute": 27}
